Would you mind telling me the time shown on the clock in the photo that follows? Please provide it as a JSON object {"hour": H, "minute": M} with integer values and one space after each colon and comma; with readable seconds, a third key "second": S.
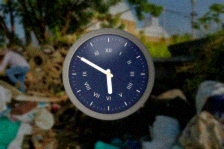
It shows {"hour": 5, "minute": 50}
